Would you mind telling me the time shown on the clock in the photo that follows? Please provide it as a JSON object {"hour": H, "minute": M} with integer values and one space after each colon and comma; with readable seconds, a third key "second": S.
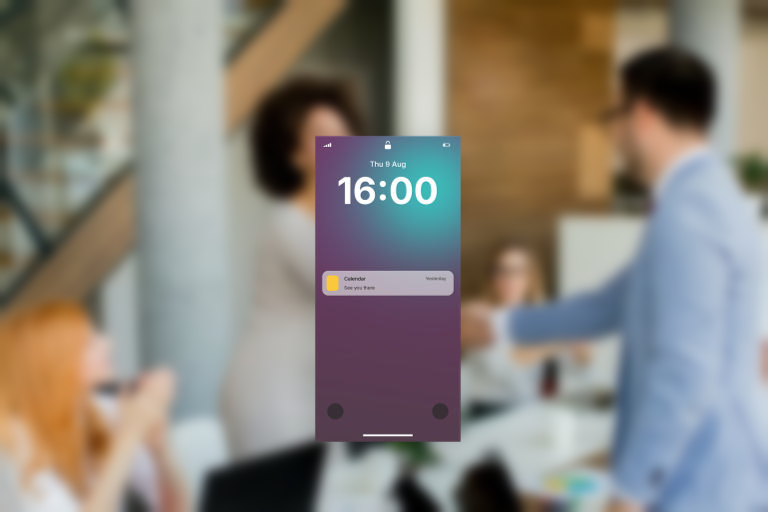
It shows {"hour": 16, "minute": 0}
